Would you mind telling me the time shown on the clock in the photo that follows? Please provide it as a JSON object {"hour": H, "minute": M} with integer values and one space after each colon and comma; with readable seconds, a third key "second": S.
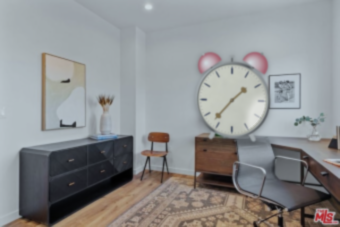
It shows {"hour": 1, "minute": 37}
